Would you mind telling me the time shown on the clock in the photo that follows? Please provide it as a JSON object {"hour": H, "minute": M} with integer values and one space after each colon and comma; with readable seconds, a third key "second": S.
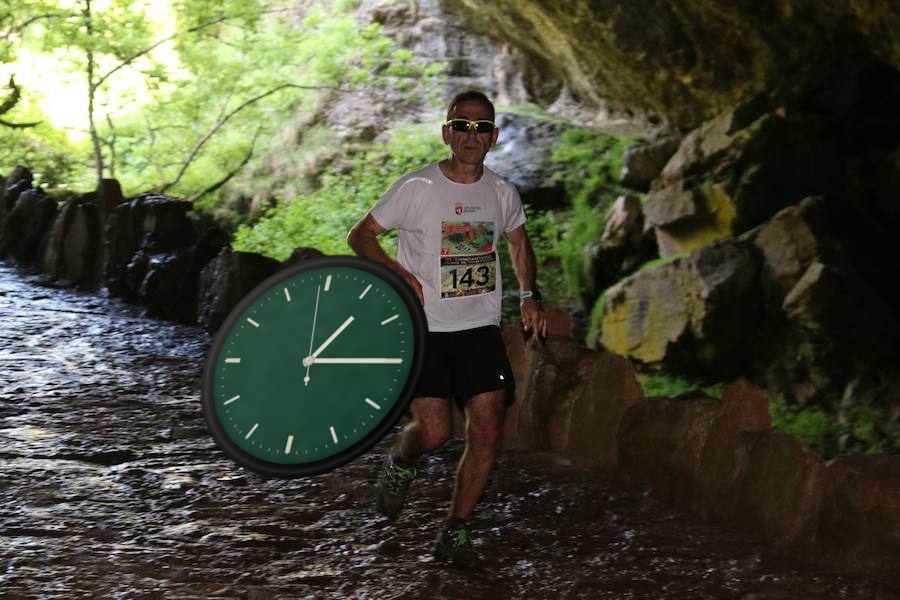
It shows {"hour": 1, "minute": 14, "second": 59}
